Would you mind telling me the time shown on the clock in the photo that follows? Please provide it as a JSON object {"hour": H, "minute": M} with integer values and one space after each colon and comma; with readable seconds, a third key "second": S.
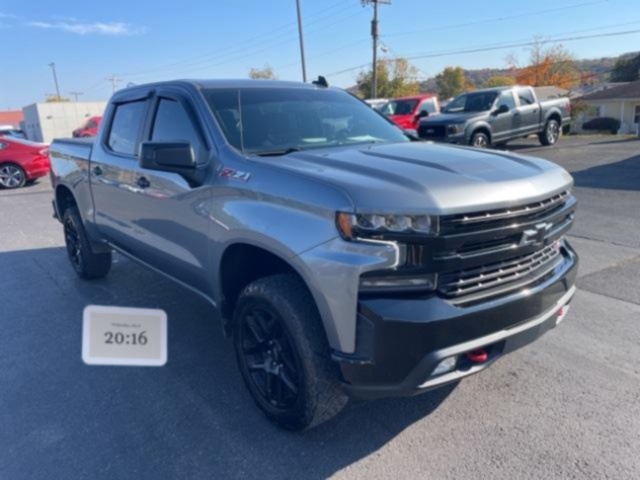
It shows {"hour": 20, "minute": 16}
